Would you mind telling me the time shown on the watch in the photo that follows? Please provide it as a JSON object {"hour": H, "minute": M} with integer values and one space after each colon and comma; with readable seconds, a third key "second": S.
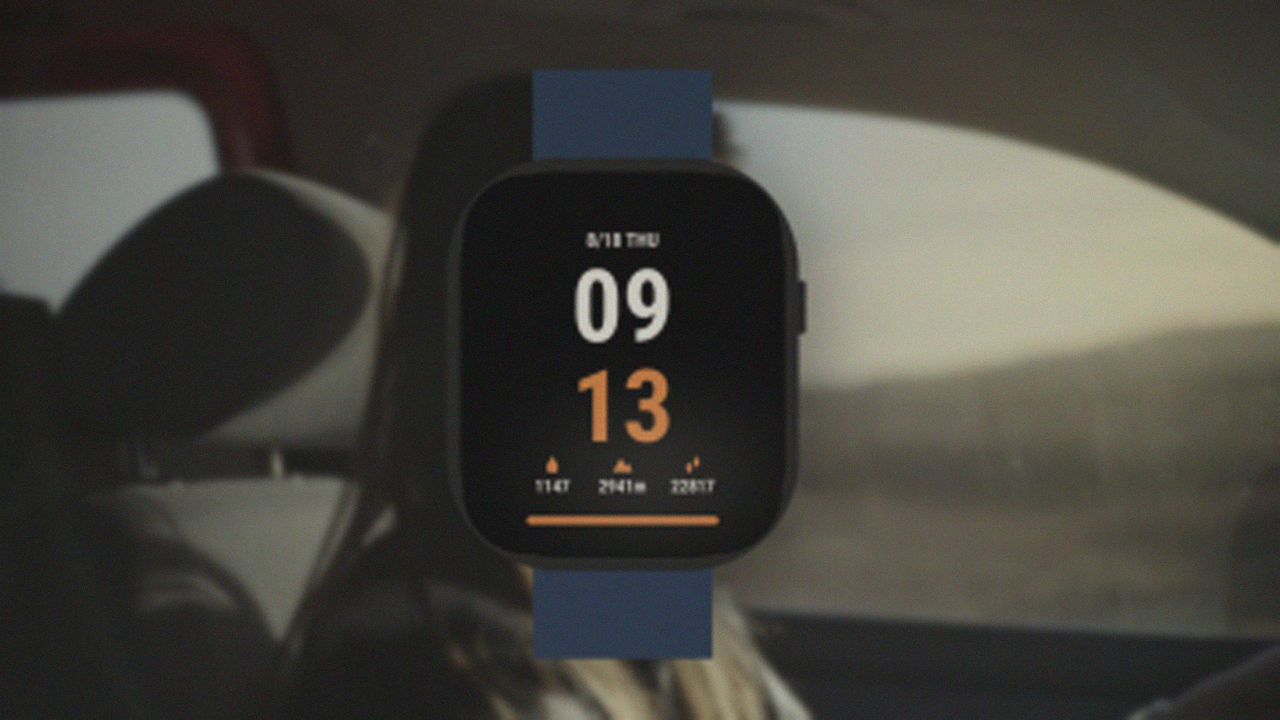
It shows {"hour": 9, "minute": 13}
